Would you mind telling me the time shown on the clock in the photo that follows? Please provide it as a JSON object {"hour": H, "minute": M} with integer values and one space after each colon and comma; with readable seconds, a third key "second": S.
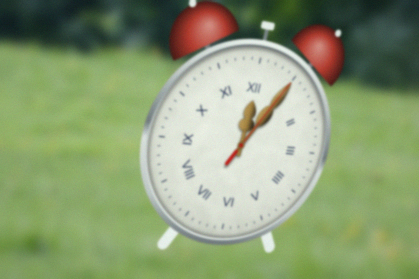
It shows {"hour": 12, "minute": 5, "second": 5}
